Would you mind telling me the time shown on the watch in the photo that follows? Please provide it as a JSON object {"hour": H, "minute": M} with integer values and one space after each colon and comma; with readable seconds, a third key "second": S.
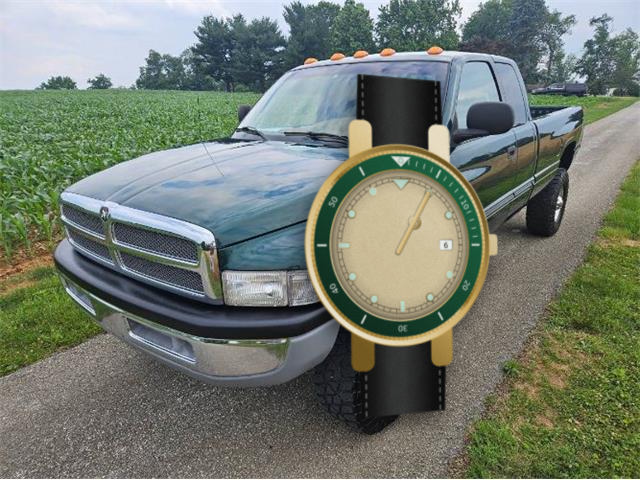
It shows {"hour": 1, "minute": 5}
